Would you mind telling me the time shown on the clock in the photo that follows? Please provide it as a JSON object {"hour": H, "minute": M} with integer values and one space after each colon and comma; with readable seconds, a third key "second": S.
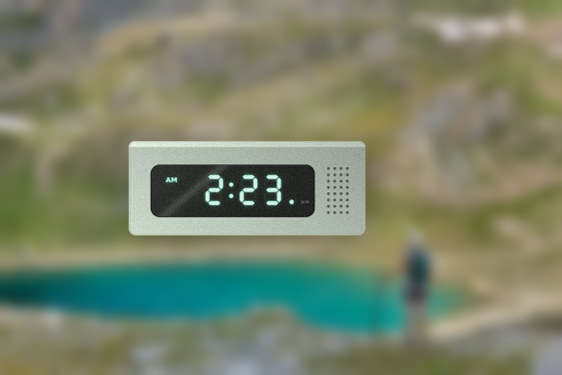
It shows {"hour": 2, "minute": 23}
